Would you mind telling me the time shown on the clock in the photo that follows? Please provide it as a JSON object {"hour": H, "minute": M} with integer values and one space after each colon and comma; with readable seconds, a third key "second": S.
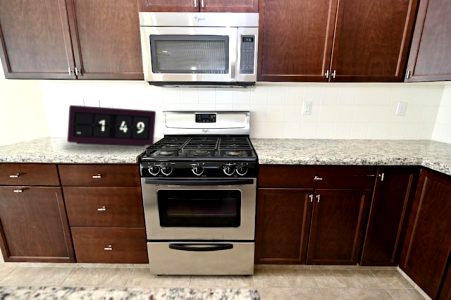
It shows {"hour": 1, "minute": 49}
